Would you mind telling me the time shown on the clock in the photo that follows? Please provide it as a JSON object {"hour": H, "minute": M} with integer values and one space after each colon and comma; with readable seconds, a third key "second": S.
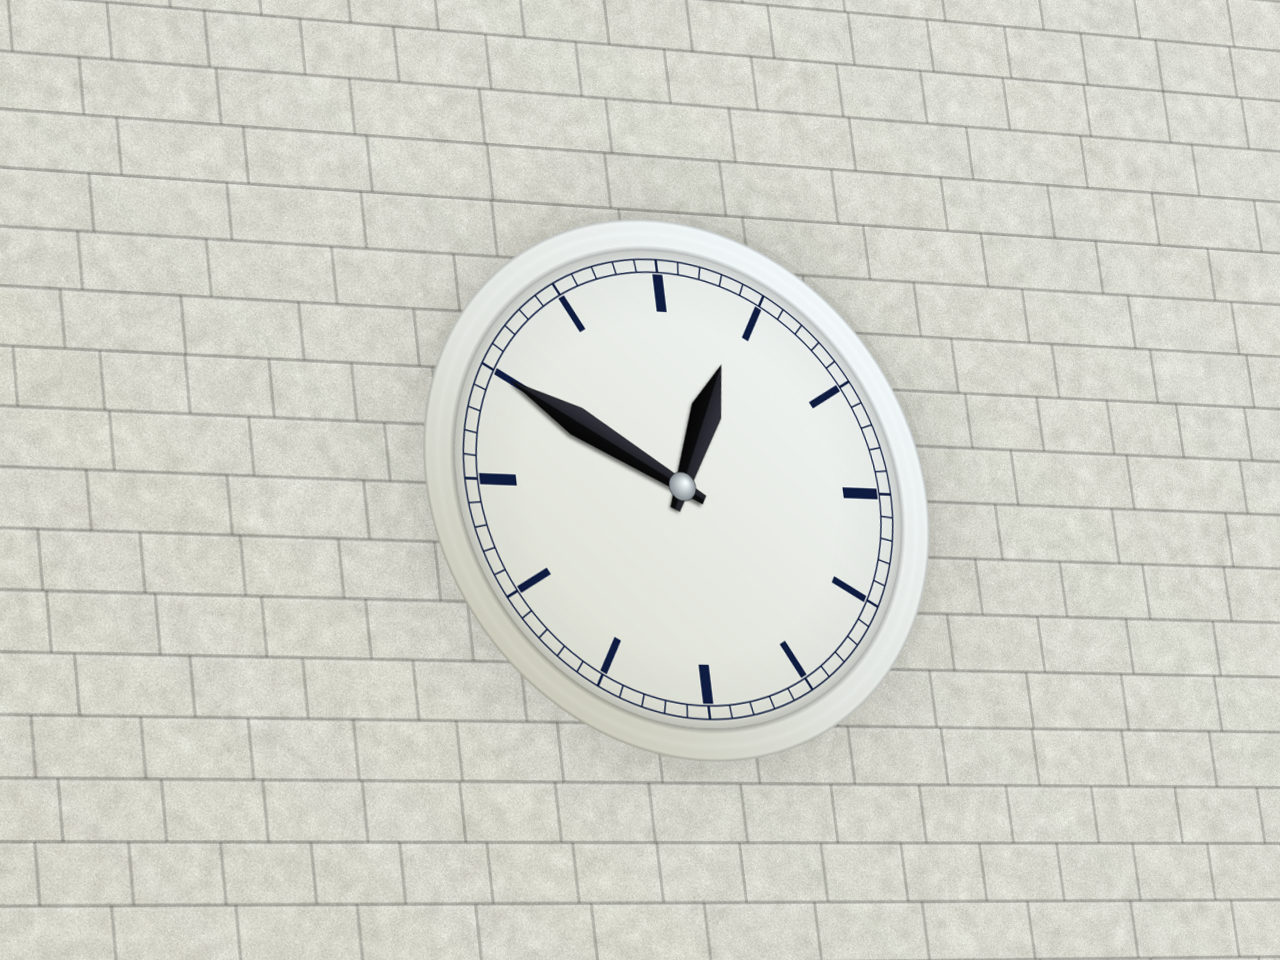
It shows {"hour": 12, "minute": 50}
